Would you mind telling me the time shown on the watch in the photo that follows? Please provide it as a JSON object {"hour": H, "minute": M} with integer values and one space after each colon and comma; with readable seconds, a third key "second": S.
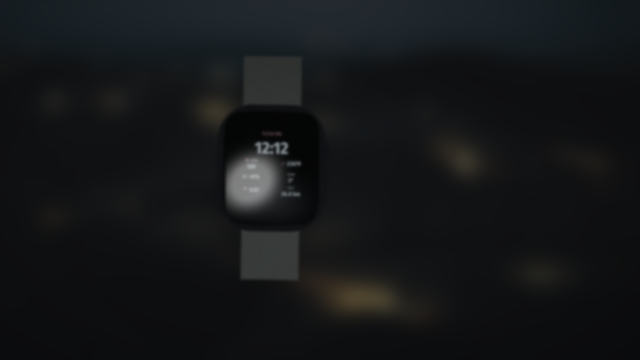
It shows {"hour": 12, "minute": 12}
